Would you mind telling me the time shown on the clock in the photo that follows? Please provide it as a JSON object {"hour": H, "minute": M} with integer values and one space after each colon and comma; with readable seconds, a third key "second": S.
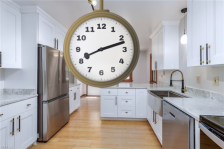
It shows {"hour": 8, "minute": 12}
